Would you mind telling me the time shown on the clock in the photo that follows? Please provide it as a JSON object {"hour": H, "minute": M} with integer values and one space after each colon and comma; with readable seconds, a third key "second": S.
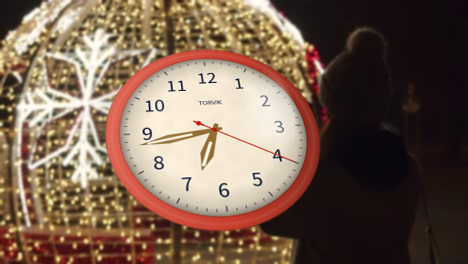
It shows {"hour": 6, "minute": 43, "second": 20}
